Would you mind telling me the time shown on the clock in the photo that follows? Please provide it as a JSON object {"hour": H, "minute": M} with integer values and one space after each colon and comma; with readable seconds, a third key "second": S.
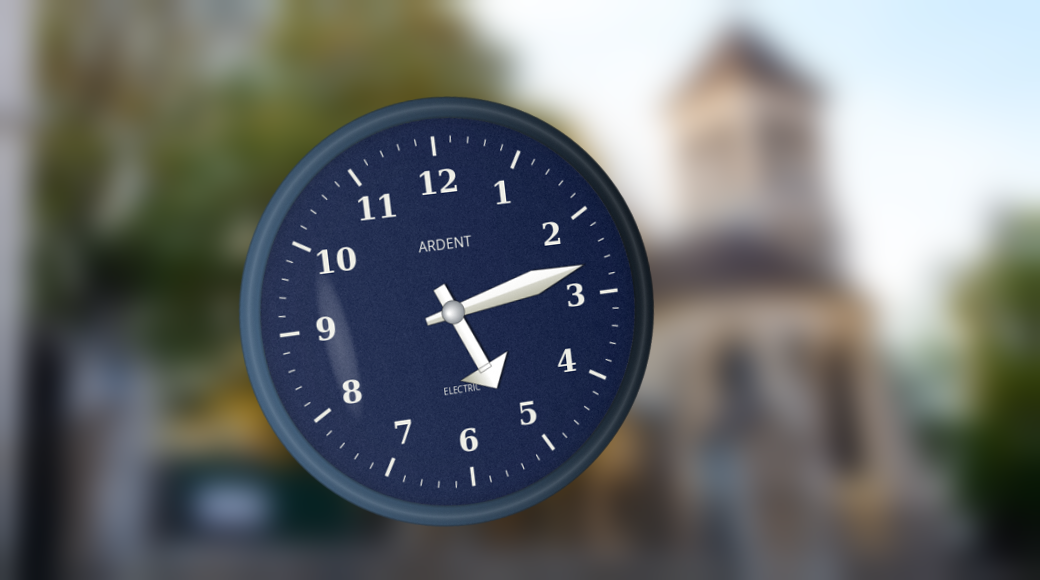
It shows {"hour": 5, "minute": 13}
